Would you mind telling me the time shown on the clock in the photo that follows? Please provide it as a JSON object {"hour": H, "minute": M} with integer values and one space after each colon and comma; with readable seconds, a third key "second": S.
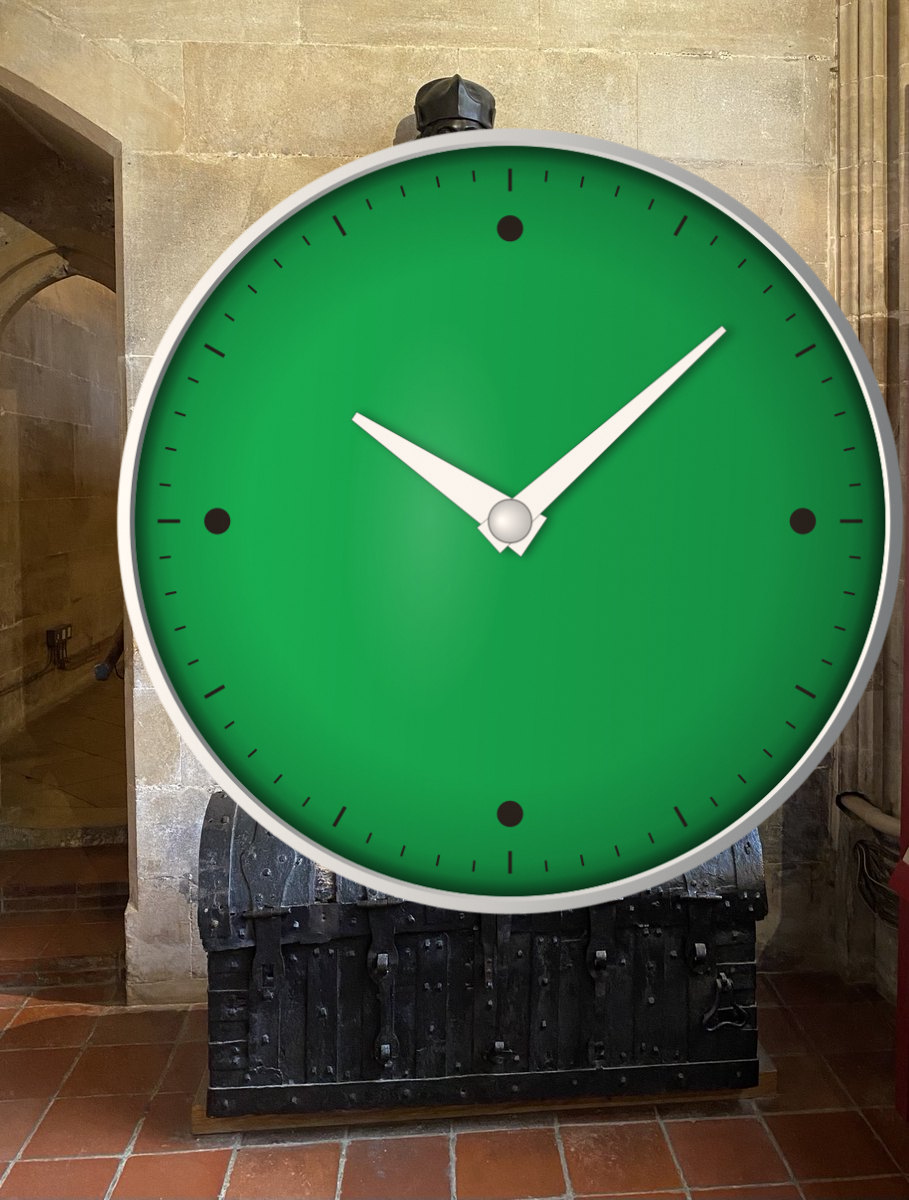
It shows {"hour": 10, "minute": 8}
